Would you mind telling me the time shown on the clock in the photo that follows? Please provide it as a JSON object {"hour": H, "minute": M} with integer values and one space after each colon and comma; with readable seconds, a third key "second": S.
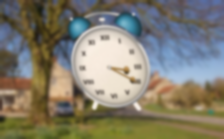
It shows {"hour": 3, "minute": 20}
